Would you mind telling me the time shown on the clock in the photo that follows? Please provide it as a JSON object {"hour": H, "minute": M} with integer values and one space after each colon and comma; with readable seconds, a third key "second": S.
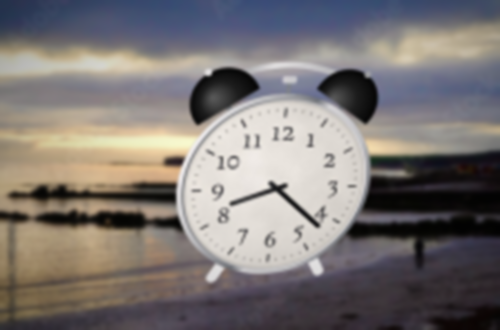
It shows {"hour": 8, "minute": 22}
